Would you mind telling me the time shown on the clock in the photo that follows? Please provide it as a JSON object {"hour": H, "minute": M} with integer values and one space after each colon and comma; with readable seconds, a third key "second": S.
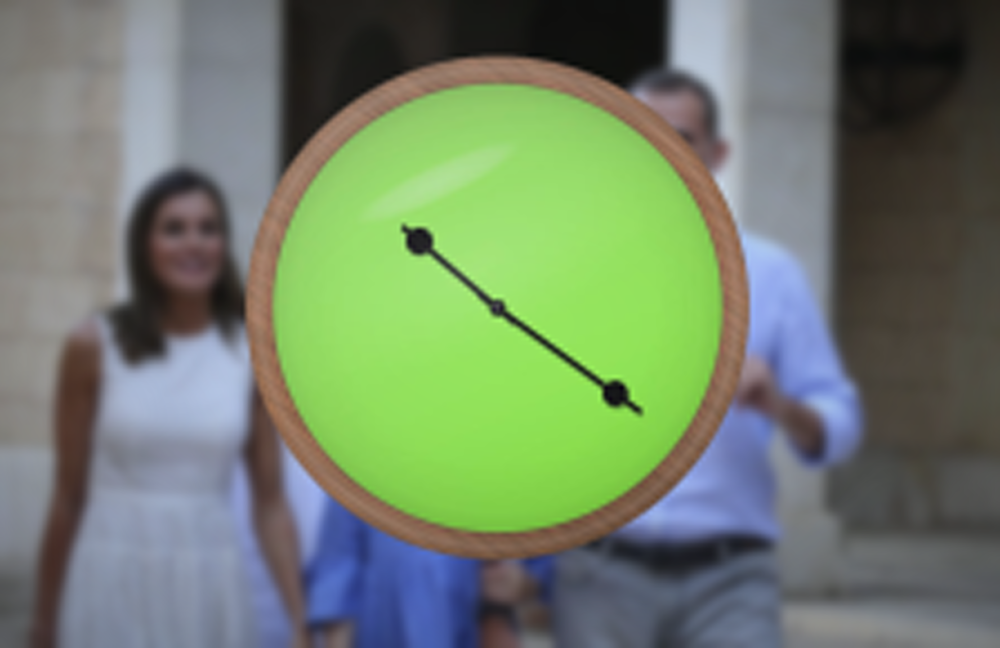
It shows {"hour": 10, "minute": 21}
